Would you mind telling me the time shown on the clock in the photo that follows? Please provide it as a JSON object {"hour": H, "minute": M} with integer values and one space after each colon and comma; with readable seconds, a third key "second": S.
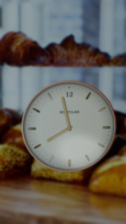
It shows {"hour": 7, "minute": 58}
